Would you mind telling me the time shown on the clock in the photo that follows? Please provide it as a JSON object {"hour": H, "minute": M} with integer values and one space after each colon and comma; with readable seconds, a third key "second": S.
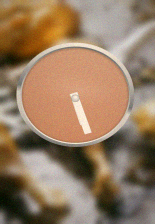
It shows {"hour": 5, "minute": 27}
